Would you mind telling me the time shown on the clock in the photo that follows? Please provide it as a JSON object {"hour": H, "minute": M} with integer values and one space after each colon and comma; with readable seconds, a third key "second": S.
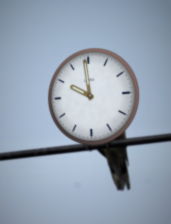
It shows {"hour": 9, "minute": 59}
